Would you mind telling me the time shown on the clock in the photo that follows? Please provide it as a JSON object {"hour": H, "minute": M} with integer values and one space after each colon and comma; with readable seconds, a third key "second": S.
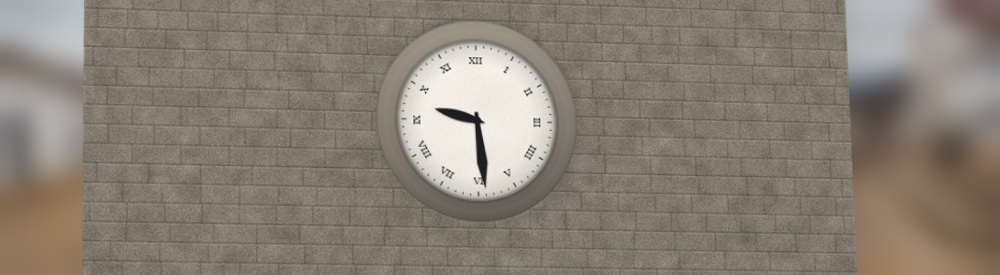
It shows {"hour": 9, "minute": 29}
